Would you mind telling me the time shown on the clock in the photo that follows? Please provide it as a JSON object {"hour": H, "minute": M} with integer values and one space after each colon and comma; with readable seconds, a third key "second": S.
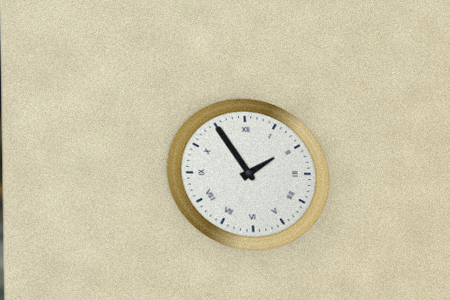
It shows {"hour": 1, "minute": 55}
